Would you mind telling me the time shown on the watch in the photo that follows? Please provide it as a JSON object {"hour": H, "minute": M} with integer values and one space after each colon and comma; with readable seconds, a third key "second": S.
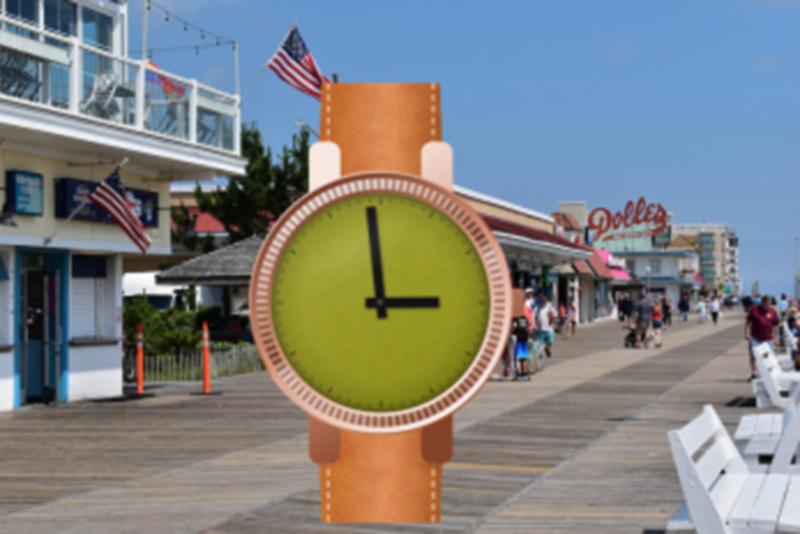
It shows {"hour": 2, "minute": 59}
